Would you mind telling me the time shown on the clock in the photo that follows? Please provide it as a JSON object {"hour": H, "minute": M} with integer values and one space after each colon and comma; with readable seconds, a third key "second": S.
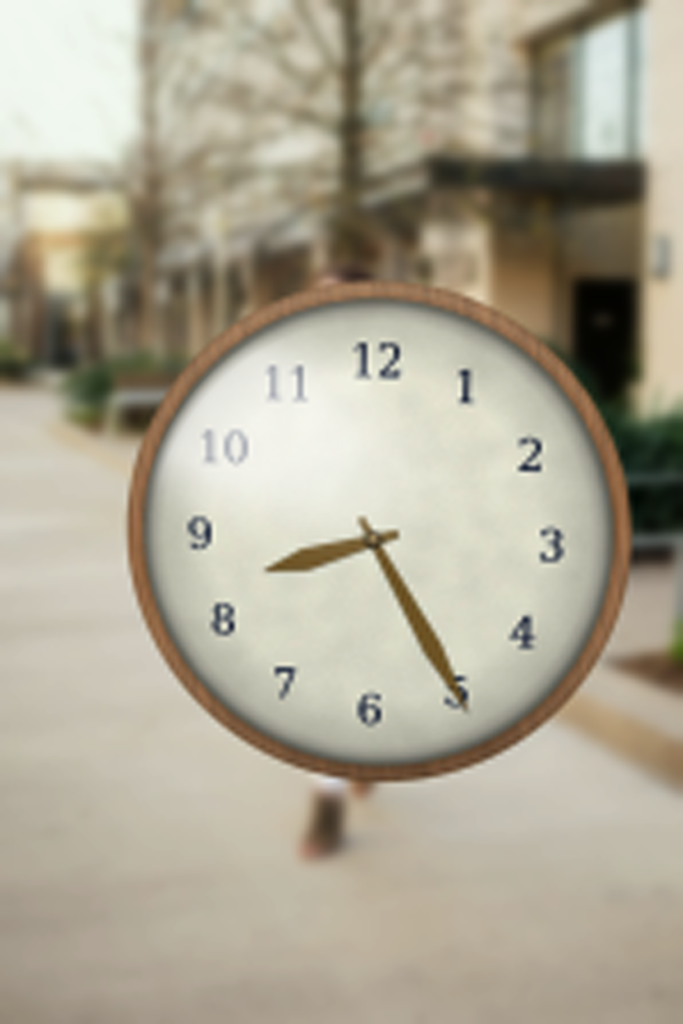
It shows {"hour": 8, "minute": 25}
